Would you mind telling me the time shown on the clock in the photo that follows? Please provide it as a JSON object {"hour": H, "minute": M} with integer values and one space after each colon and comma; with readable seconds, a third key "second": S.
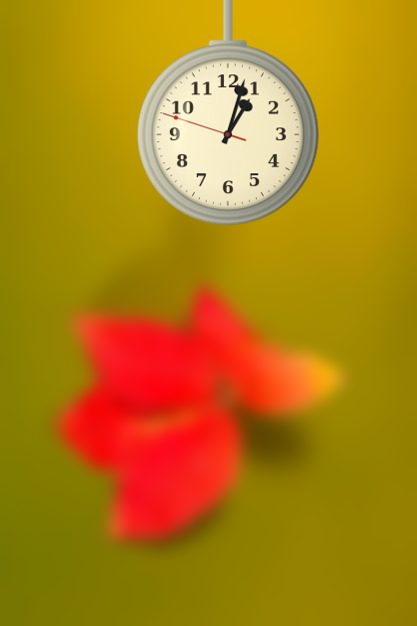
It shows {"hour": 1, "minute": 2, "second": 48}
